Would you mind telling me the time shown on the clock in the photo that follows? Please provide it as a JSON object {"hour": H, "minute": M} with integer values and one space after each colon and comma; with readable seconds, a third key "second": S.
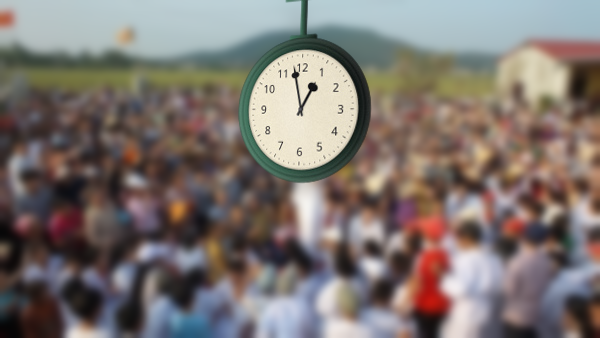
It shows {"hour": 12, "minute": 58}
